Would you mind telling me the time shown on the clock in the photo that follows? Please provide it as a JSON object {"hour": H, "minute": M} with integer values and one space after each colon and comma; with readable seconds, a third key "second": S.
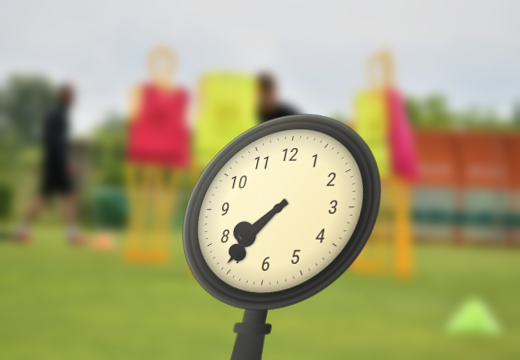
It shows {"hour": 7, "minute": 36}
